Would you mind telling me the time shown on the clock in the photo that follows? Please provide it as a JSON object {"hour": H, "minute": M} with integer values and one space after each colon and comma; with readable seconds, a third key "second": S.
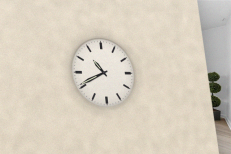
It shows {"hour": 10, "minute": 41}
